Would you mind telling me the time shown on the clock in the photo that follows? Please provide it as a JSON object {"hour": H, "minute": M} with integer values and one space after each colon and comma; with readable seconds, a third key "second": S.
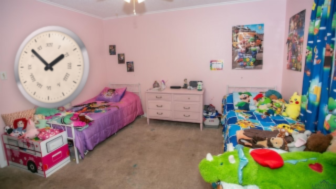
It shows {"hour": 1, "minute": 52}
